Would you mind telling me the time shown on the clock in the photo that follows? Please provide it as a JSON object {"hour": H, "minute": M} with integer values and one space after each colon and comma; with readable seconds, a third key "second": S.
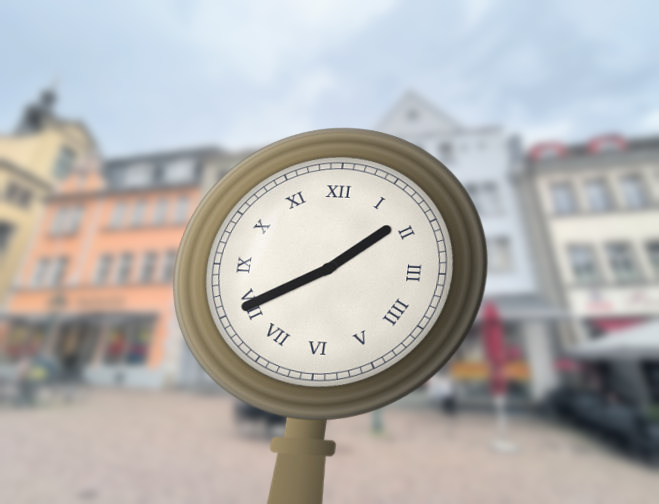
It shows {"hour": 1, "minute": 40}
